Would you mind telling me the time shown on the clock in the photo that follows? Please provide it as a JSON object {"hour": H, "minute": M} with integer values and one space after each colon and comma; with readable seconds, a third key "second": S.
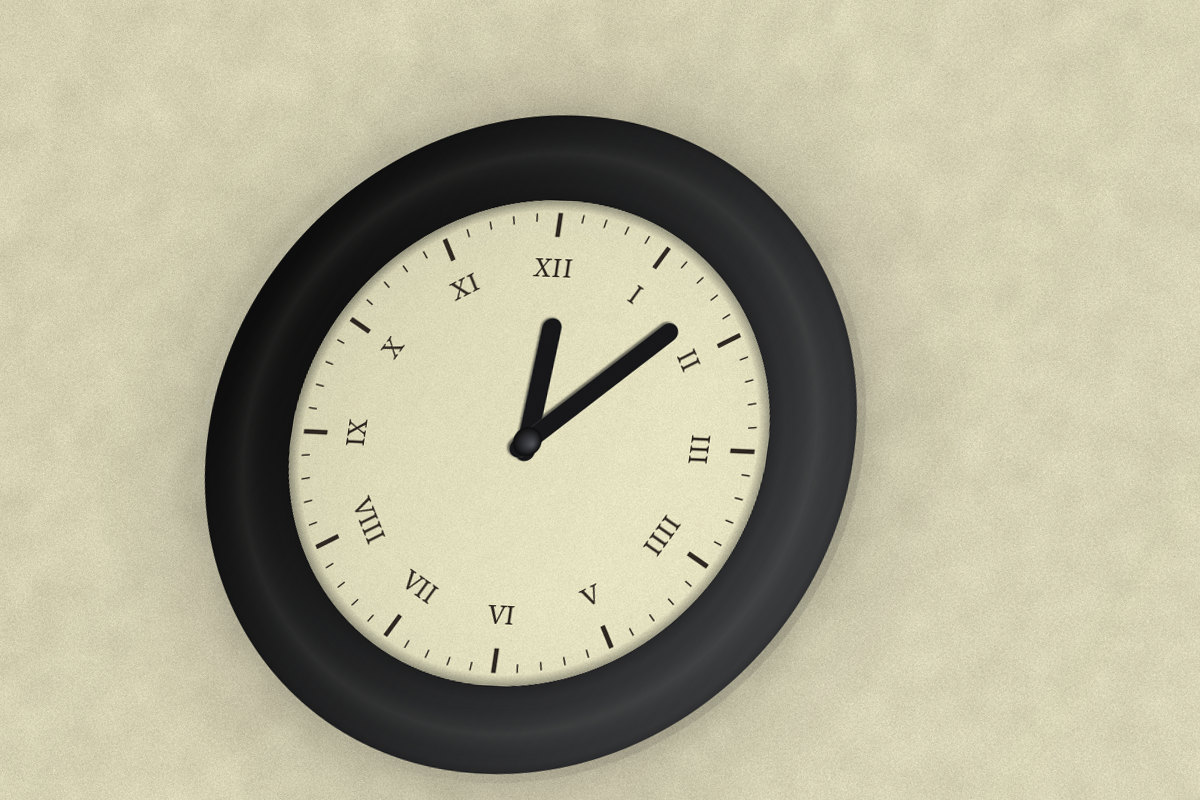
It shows {"hour": 12, "minute": 8}
